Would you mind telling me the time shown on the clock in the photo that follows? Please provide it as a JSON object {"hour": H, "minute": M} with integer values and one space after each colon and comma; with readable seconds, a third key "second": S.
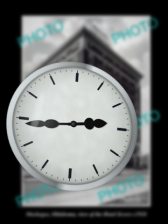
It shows {"hour": 2, "minute": 44}
